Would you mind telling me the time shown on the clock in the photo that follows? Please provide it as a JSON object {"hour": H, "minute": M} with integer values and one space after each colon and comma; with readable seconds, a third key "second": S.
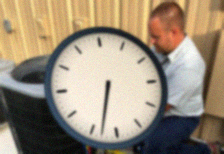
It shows {"hour": 6, "minute": 33}
